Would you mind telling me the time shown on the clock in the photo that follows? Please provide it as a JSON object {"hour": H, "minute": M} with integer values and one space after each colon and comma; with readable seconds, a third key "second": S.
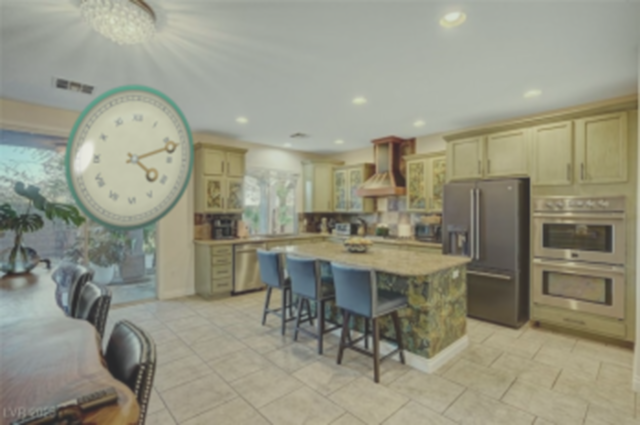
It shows {"hour": 4, "minute": 12}
